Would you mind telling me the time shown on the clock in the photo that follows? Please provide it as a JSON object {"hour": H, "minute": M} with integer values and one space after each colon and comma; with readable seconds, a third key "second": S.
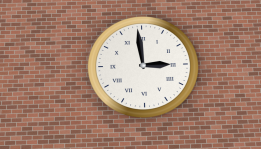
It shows {"hour": 2, "minute": 59}
